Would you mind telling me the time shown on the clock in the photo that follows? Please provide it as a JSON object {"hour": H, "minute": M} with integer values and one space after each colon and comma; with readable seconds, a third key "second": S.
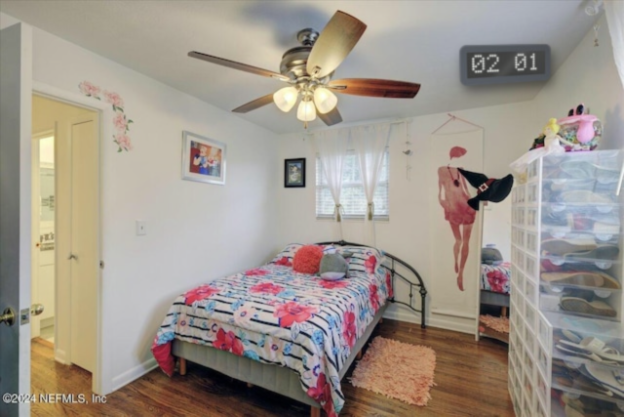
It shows {"hour": 2, "minute": 1}
